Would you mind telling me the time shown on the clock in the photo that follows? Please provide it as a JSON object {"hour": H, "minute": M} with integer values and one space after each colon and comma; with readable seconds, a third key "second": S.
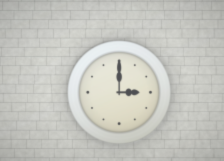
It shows {"hour": 3, "minute": 0}
